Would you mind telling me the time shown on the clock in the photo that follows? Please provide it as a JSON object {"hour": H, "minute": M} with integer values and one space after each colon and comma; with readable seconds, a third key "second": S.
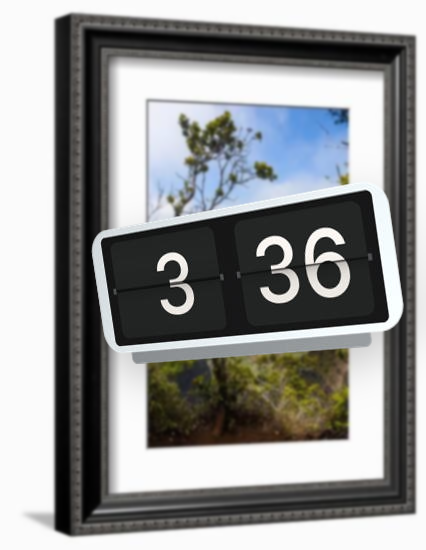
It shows {"hour": 3, "minute": 36}
